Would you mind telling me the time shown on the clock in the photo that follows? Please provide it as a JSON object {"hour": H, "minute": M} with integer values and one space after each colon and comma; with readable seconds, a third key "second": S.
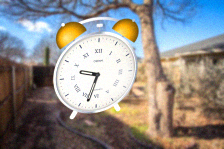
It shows {"hour": 9, "minute": 33}
